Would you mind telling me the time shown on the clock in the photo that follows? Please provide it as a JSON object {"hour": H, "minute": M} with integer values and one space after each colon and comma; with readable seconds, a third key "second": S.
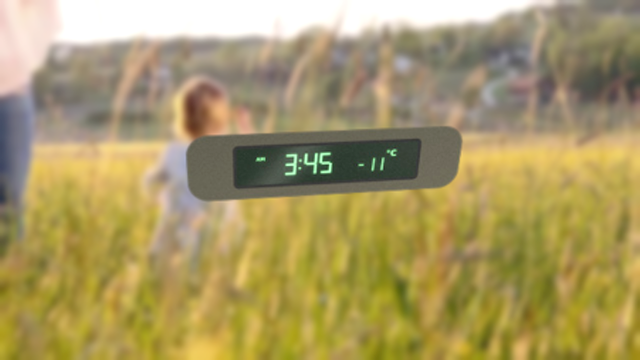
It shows {"hour": 3, "minute": 45}
